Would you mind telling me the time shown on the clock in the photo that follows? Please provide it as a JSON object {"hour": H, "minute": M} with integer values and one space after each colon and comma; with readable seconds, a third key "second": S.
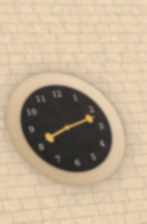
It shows {"hour": 8, "minute": 12}
